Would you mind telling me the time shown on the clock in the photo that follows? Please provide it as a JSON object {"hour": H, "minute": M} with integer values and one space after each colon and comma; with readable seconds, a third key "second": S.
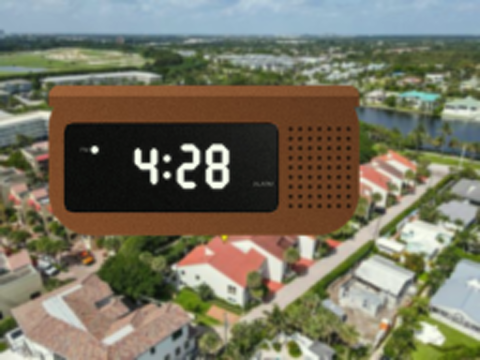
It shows {"hour": 4, "minute": 28}
